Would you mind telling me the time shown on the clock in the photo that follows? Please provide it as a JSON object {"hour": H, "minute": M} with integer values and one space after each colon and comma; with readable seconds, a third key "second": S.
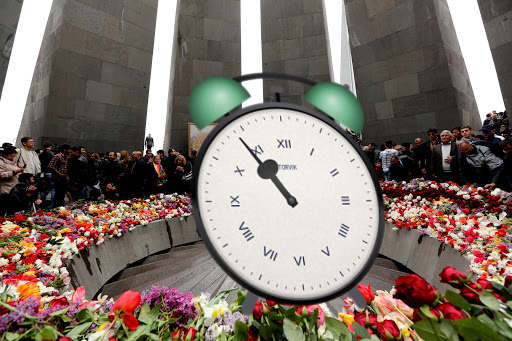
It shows {"hour": 10, "minute": 54}
